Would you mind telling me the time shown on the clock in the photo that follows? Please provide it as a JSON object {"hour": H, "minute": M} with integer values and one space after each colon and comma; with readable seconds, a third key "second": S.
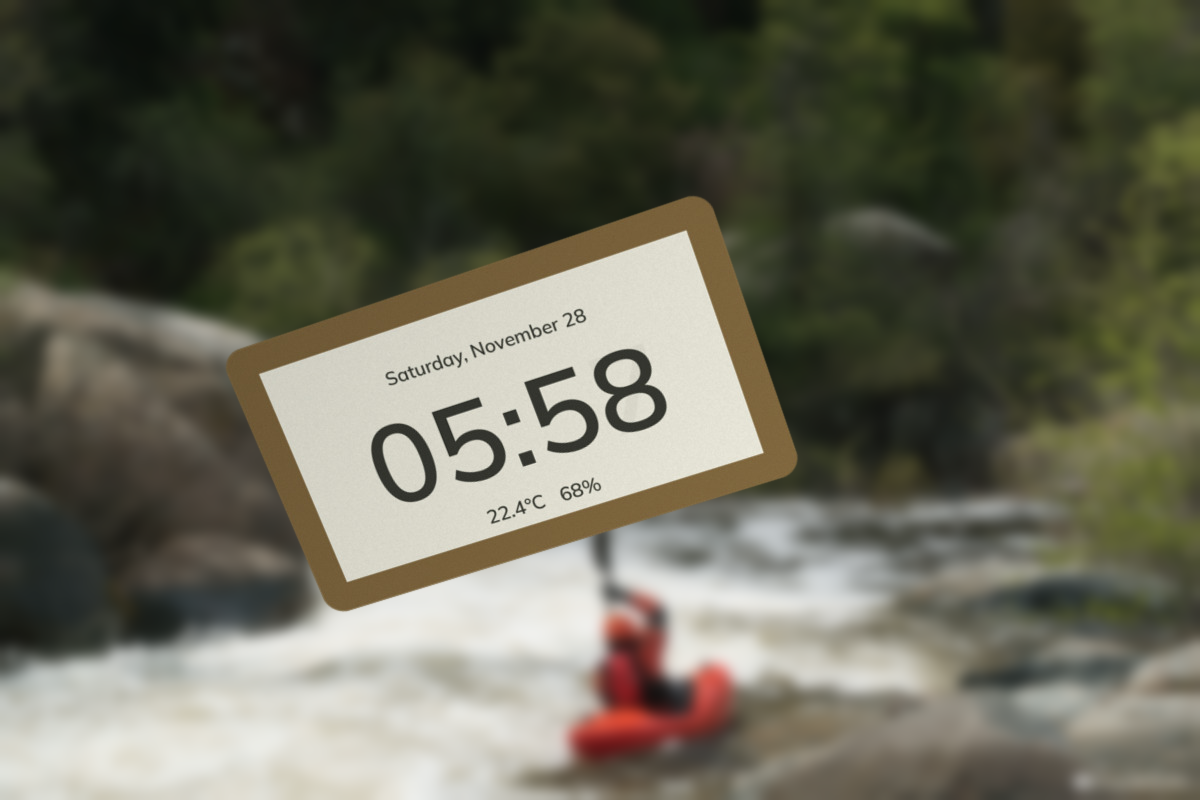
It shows {"hour": 5, "minute": 58}
